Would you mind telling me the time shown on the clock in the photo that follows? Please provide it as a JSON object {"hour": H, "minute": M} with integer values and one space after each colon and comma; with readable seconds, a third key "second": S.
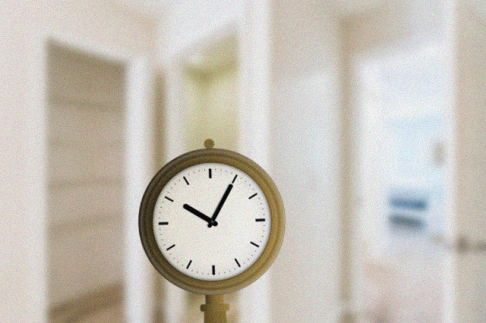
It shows {"hour": 10, "minute": 5}
